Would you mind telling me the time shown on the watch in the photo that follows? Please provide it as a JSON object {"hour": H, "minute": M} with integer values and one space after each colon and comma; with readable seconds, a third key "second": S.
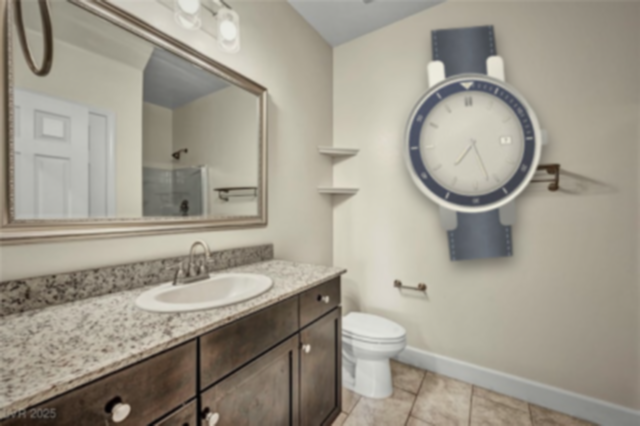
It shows {"hour": 7, "minute": 27}
